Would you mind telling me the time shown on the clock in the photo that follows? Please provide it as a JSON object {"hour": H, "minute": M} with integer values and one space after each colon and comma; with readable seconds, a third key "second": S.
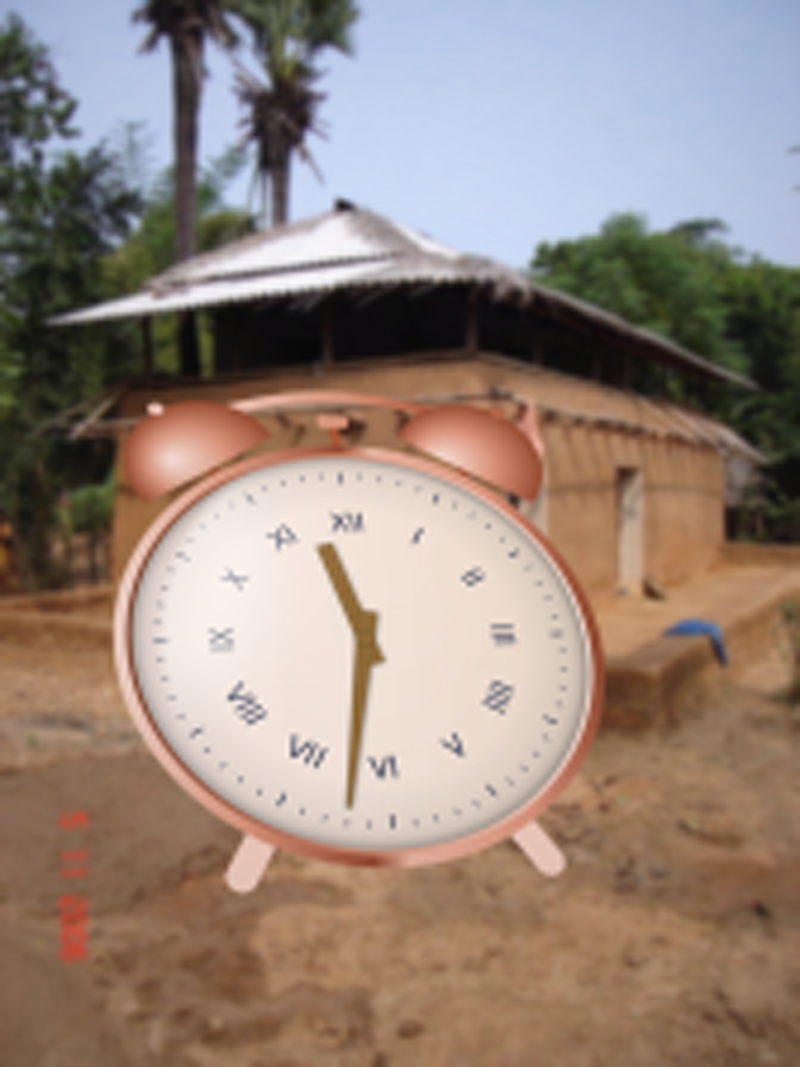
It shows {"hour": 11, "minute": 32}
